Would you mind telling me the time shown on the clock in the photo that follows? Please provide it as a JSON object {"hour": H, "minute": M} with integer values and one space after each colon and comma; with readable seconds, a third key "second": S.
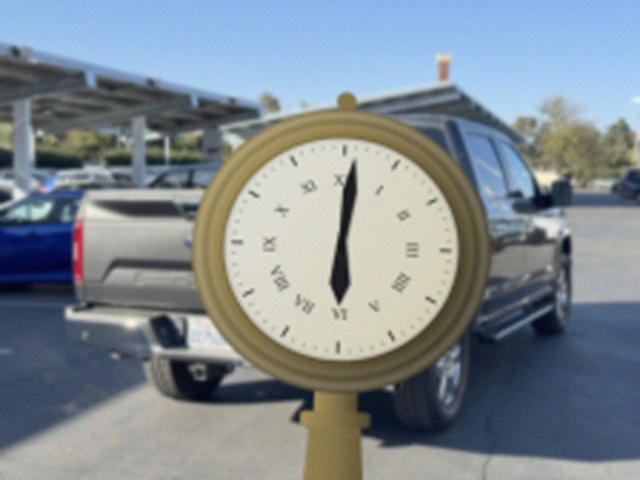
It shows {"hour": 6, "minute": 1}
